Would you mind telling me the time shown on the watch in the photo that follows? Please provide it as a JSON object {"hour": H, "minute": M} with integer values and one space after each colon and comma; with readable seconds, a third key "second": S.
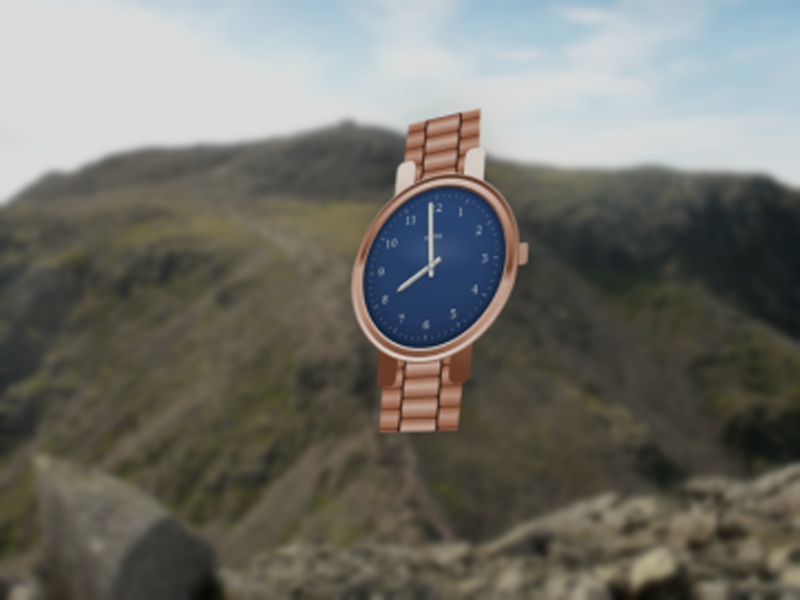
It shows {"hour": 7, "minute": 59}
